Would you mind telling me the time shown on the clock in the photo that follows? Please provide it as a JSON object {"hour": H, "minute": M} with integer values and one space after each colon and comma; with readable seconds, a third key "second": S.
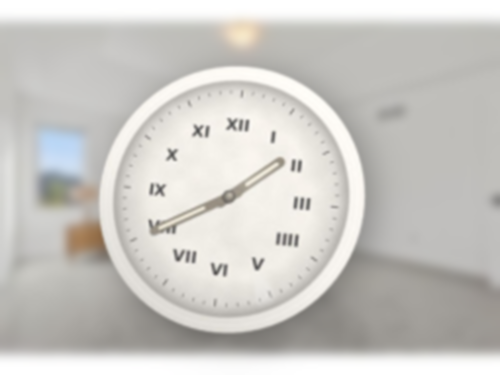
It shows {"hour": 1, "minute": 40}
